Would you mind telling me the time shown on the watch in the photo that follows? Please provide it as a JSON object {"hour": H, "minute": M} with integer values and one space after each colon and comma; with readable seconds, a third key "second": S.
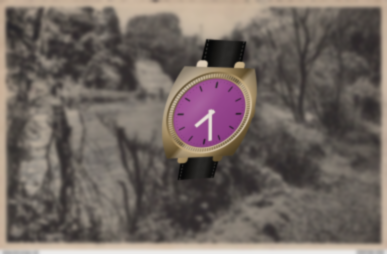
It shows {"hour": 7, "minute": 28}
